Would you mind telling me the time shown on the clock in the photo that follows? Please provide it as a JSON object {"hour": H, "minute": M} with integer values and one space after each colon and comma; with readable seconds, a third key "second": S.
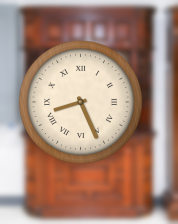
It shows {"hour": 8, "minute": 26}
